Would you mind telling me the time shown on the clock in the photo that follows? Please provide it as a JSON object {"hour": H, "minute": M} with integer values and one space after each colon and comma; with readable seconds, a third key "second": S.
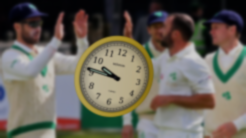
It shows {"hour": 9, "minute": 46}
